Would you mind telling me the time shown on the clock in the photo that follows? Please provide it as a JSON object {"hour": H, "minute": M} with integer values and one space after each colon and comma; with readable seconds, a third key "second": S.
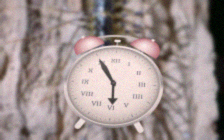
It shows {"hour": 5, "minute": 55}
